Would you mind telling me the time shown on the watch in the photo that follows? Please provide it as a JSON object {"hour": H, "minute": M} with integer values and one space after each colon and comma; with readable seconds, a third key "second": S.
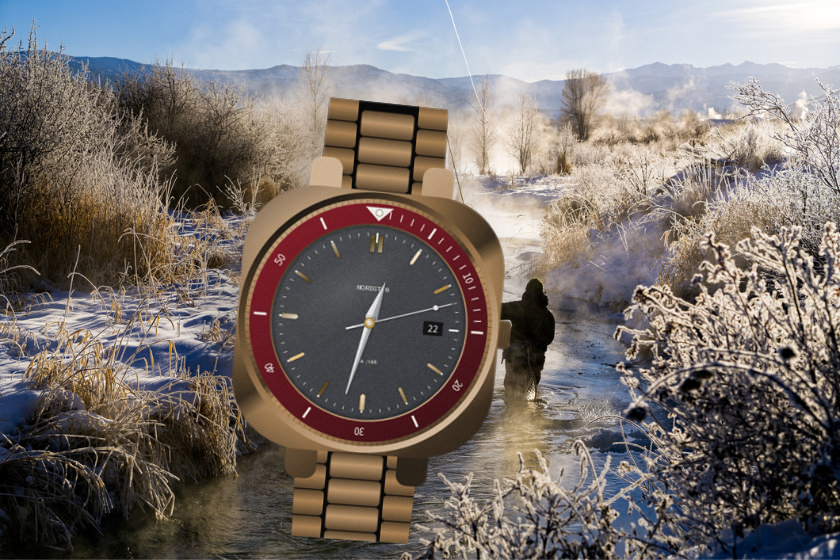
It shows {"hour": 12, "minute": 32, "second": 12}
